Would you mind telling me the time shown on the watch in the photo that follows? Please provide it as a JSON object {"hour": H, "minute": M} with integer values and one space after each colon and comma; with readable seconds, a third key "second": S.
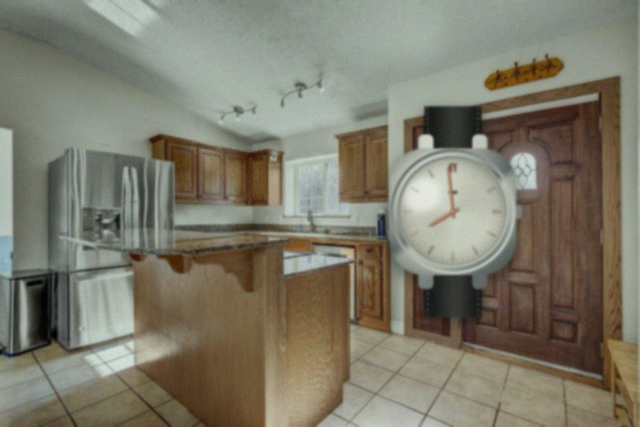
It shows {"hour": 7, "minute": 59}
